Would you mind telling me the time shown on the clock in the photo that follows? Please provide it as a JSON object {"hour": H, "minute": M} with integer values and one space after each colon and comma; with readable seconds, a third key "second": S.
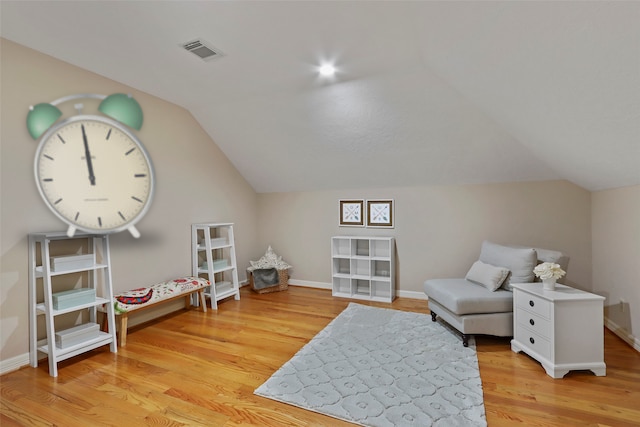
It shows {"hour": 12, "minute": 0}
